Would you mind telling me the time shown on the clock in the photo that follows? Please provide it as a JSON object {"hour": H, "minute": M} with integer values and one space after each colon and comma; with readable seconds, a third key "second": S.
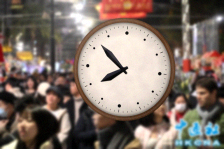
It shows {"hour": 7, "minute": 52}
